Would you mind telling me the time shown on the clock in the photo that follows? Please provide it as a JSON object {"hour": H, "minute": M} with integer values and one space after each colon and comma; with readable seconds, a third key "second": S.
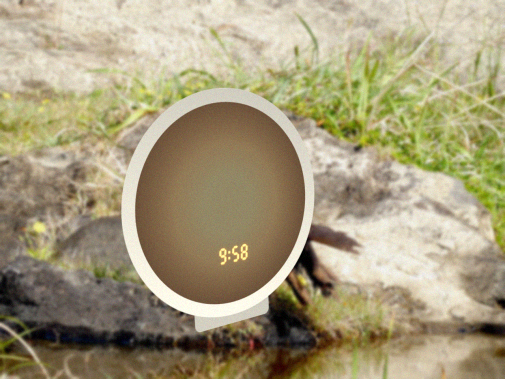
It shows {"hour": 9, "minute": 58}
